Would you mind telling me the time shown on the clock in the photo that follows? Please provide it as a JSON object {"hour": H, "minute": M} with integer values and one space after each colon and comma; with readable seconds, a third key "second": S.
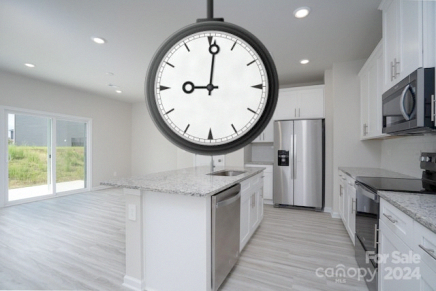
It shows {"hour": 9, "minute": 1}
